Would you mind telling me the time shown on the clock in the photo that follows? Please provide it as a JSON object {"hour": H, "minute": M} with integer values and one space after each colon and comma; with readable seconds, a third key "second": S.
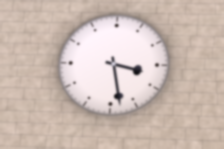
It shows {"hour": 3, "minute": 28}
